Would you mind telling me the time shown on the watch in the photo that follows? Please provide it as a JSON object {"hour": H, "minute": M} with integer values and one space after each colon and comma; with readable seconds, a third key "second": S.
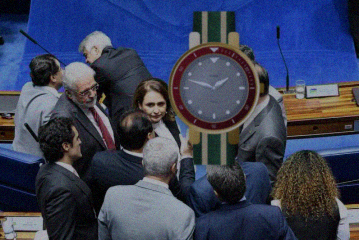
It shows {"hour": 1, "minute": 48}
